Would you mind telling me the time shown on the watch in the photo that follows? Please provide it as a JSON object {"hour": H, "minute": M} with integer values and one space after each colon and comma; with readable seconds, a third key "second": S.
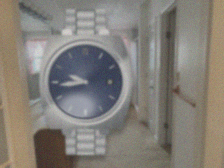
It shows {"hour": 9, "minute": 44}
